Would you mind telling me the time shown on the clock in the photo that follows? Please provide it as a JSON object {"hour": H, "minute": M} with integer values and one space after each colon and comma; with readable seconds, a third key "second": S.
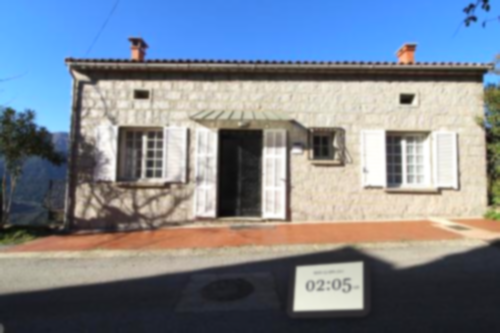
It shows {"hour": 2, "minute": 5}
